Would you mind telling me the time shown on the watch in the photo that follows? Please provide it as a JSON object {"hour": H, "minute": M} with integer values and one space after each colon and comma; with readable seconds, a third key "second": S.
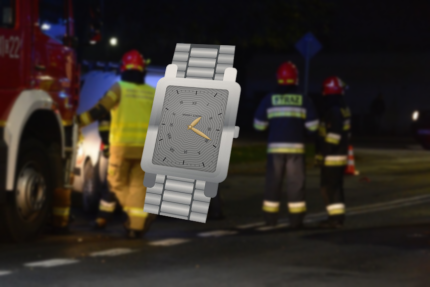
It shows {"hour": 1, "minute": 19}
